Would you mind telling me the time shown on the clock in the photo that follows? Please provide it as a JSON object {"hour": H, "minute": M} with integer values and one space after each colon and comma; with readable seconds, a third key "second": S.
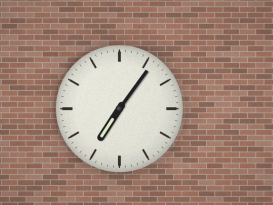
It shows {"hour": 7, "minute": 6}
